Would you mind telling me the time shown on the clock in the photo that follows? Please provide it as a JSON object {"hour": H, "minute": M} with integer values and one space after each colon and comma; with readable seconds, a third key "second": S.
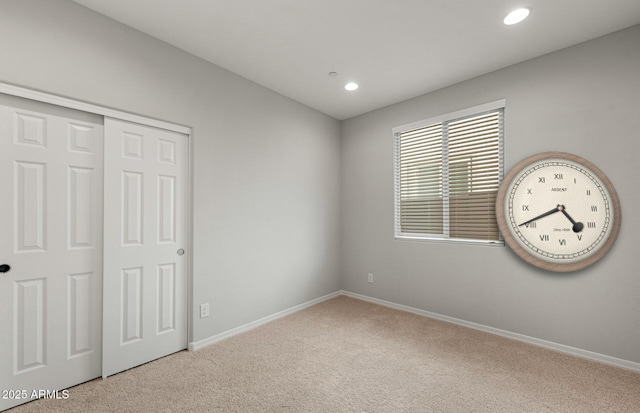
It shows {"hour": 4, "minute": 41}
